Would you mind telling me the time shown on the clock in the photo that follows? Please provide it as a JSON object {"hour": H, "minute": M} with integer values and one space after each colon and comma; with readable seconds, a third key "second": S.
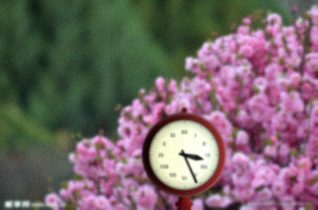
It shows {"hour": 3, "minute": 26}
